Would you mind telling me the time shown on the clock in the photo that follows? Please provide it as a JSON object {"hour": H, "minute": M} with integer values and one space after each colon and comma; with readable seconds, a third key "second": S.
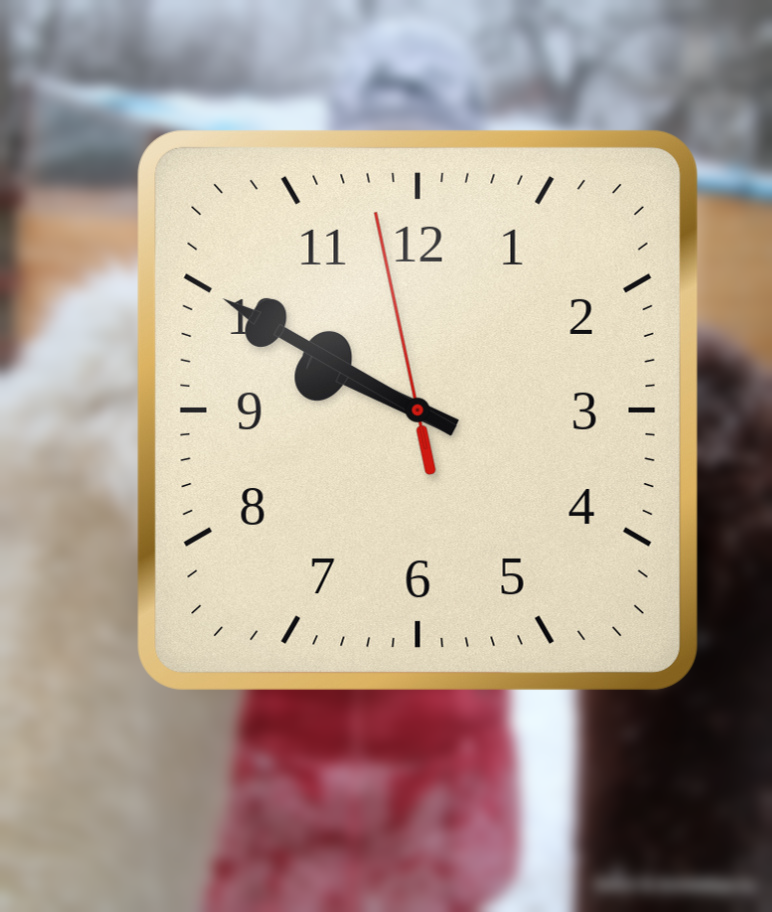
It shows {"hour": 9, "minute": 49, "second": 58}
